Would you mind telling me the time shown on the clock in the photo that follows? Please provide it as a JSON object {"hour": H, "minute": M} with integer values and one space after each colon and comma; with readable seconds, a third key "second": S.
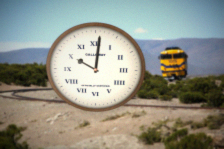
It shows {"hour": 10, "minute": 1}
